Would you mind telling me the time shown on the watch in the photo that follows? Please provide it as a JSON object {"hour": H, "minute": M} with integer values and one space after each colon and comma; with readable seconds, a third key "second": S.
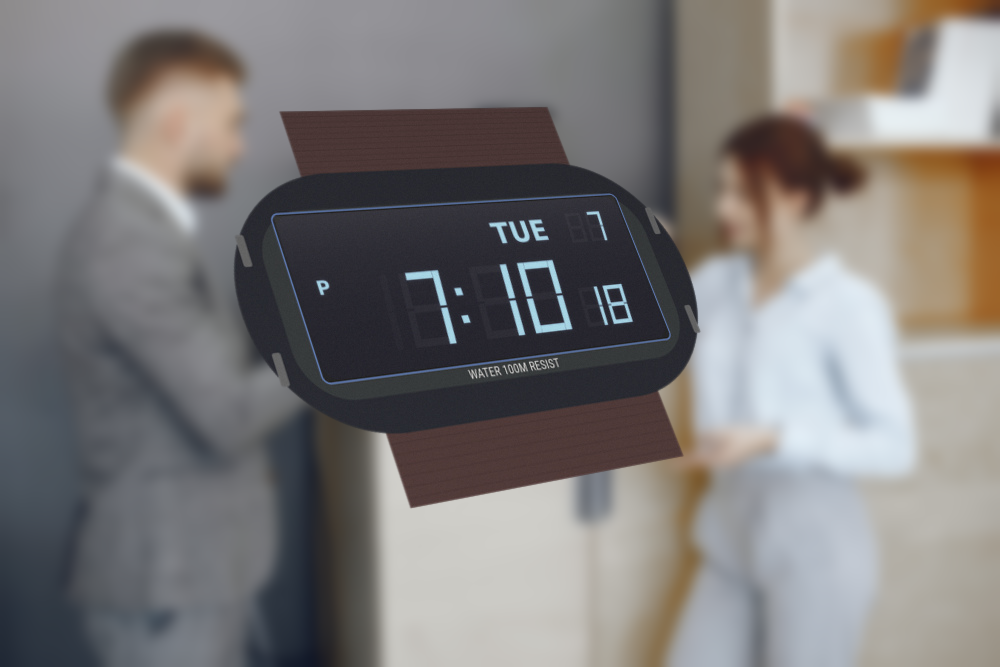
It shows {"hour": 7, "minute": 10, "second": 18}
